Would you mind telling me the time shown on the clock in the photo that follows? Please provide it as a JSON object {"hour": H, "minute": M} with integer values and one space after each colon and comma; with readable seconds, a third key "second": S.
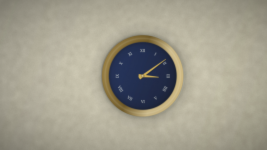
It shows {"hour": 3, "minute": 9}
